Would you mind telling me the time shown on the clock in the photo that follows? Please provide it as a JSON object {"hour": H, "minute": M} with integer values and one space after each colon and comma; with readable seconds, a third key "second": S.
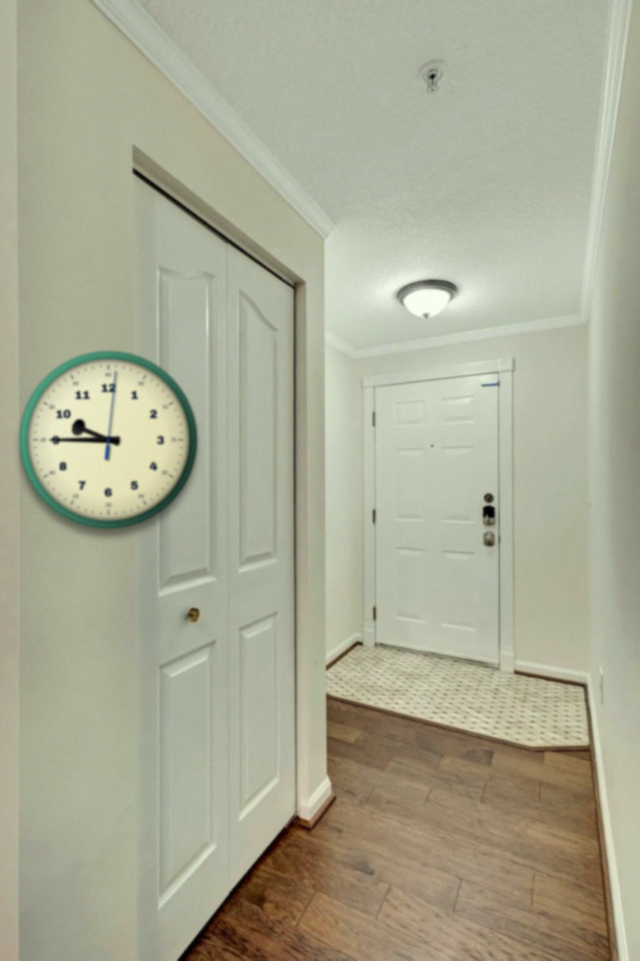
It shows {"hour": 9, "minute": 45, "second": 1}
